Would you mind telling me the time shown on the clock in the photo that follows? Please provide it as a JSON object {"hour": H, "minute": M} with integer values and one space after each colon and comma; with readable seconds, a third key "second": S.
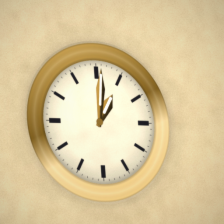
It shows {"hour": 1, "minute": 1}
